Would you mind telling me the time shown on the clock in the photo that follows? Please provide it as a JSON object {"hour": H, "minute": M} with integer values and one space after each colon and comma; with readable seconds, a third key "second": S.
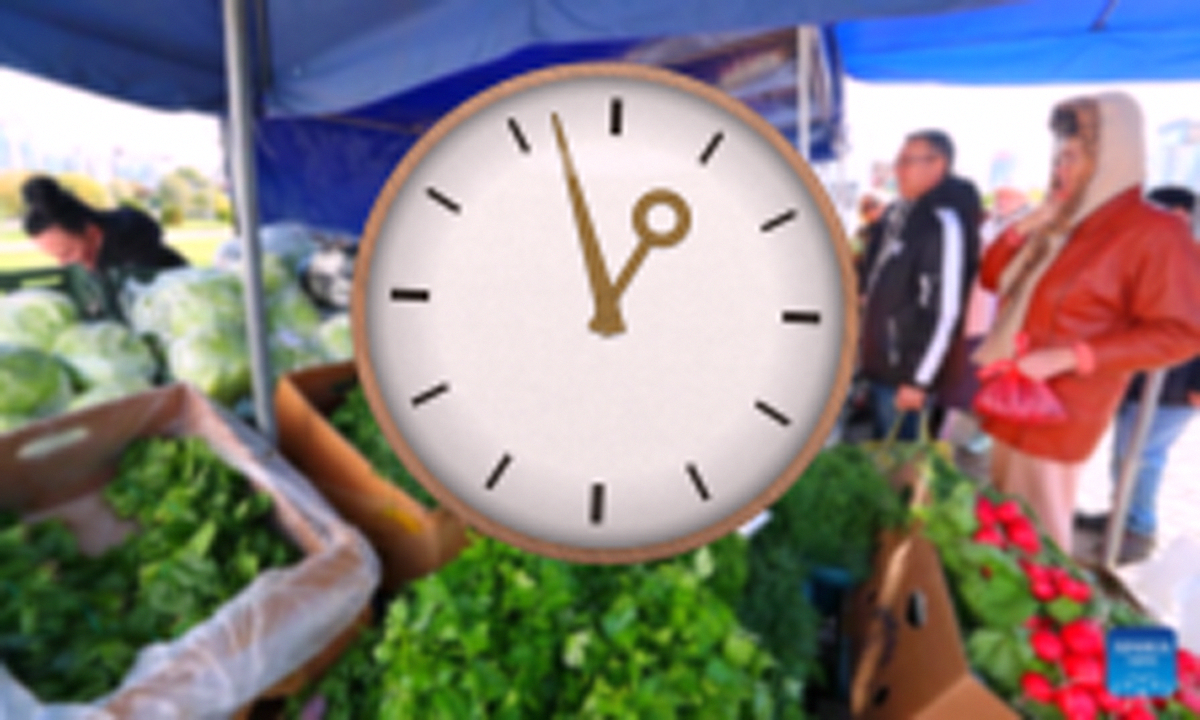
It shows {"hour": 12, "minute": 57}
